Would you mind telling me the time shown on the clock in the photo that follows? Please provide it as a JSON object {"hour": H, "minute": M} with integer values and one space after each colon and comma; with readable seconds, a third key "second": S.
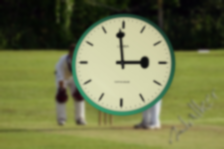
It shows {"hour": 2, "minute": 59}
